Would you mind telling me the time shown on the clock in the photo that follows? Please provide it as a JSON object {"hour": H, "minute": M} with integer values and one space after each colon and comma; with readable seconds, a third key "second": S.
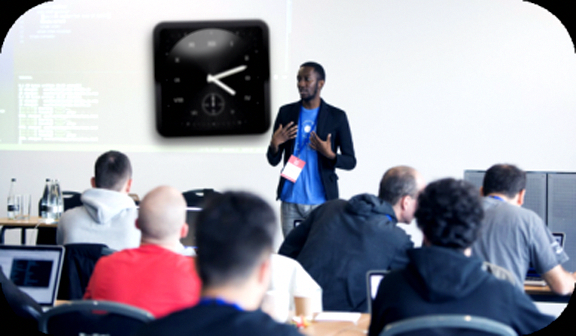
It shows {"hour": 4, "minute": 12}
